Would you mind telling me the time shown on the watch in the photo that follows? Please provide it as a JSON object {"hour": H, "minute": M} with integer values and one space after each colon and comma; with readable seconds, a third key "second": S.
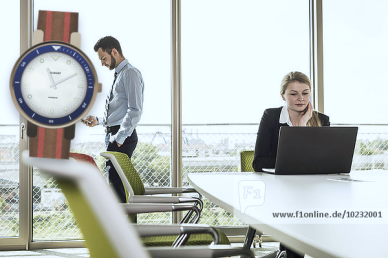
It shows {"hour": 11, "minute": 10}
